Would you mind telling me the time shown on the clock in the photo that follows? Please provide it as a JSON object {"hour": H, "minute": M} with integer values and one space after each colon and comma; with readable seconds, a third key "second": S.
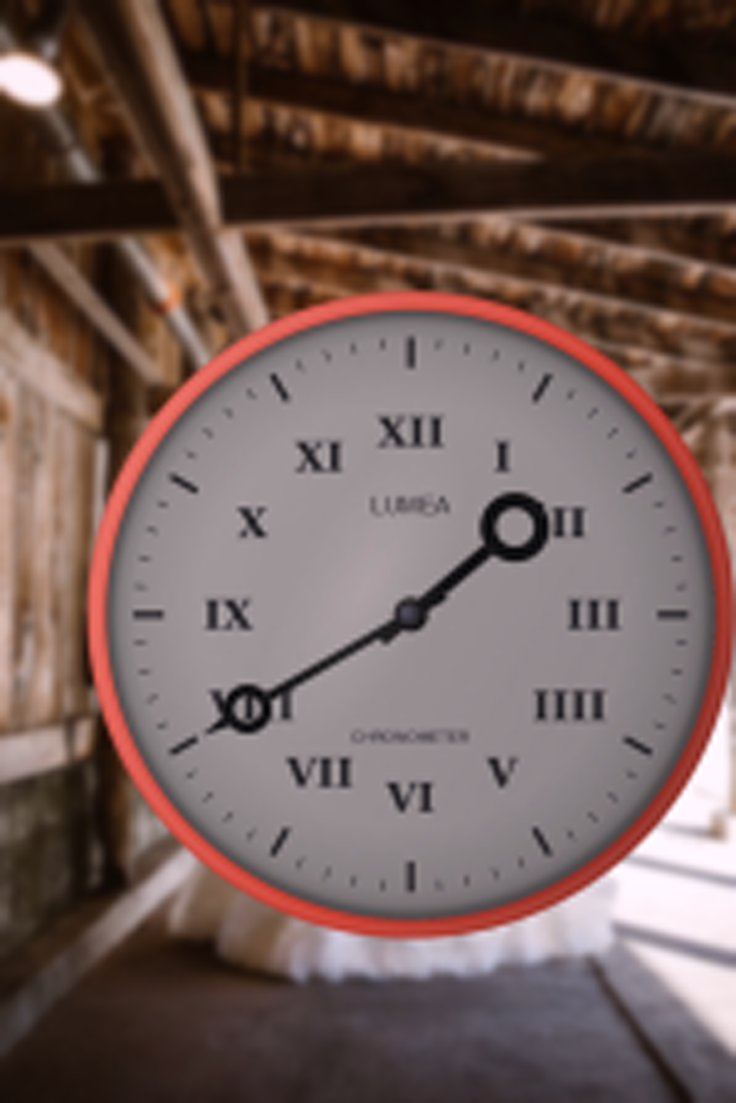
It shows {"hour": 1, "minute": 40}
